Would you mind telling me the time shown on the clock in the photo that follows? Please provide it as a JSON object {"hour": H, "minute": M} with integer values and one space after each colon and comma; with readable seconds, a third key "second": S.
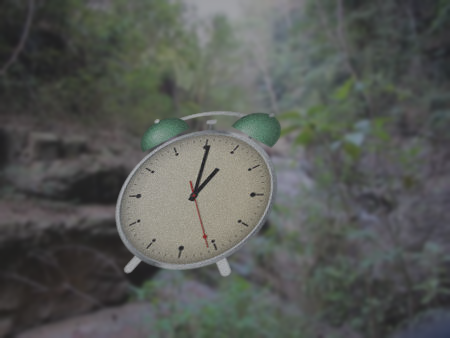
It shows {"hour": 1, "minute": 0, "second": 26}
